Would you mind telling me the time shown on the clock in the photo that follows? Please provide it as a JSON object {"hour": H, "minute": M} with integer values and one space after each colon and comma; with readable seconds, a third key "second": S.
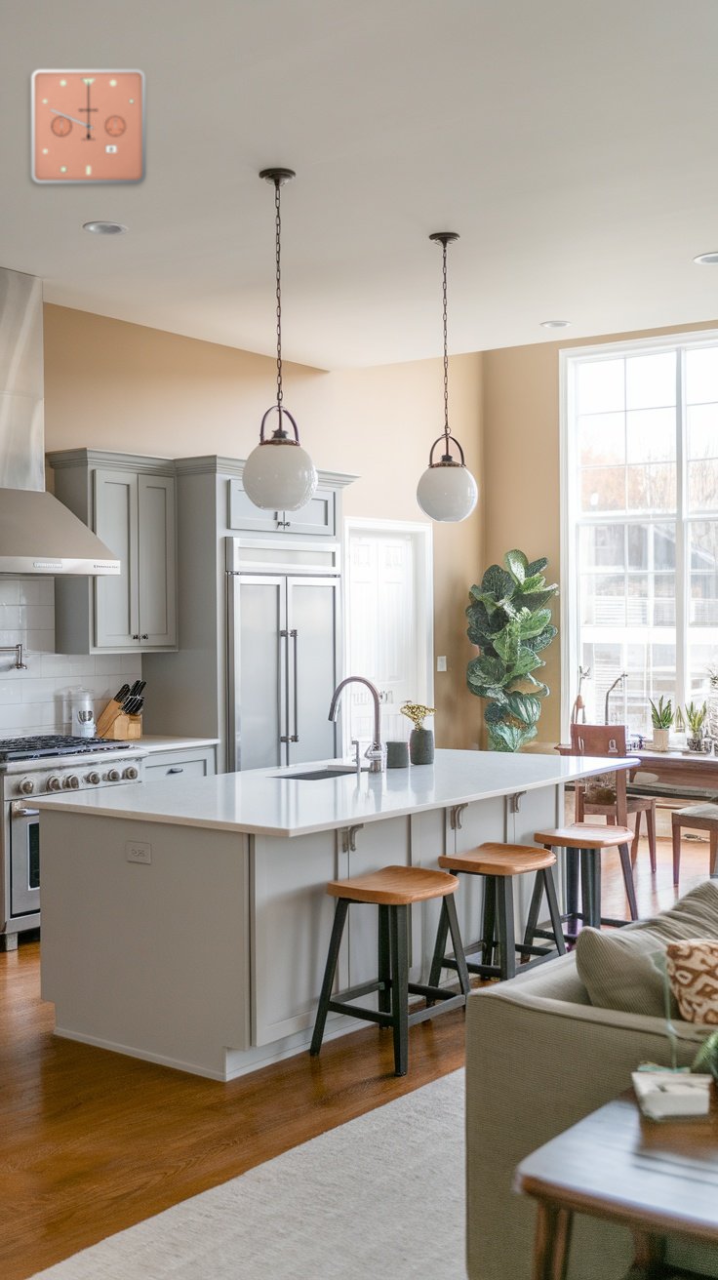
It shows {"hour": 9, "minute": 49}
